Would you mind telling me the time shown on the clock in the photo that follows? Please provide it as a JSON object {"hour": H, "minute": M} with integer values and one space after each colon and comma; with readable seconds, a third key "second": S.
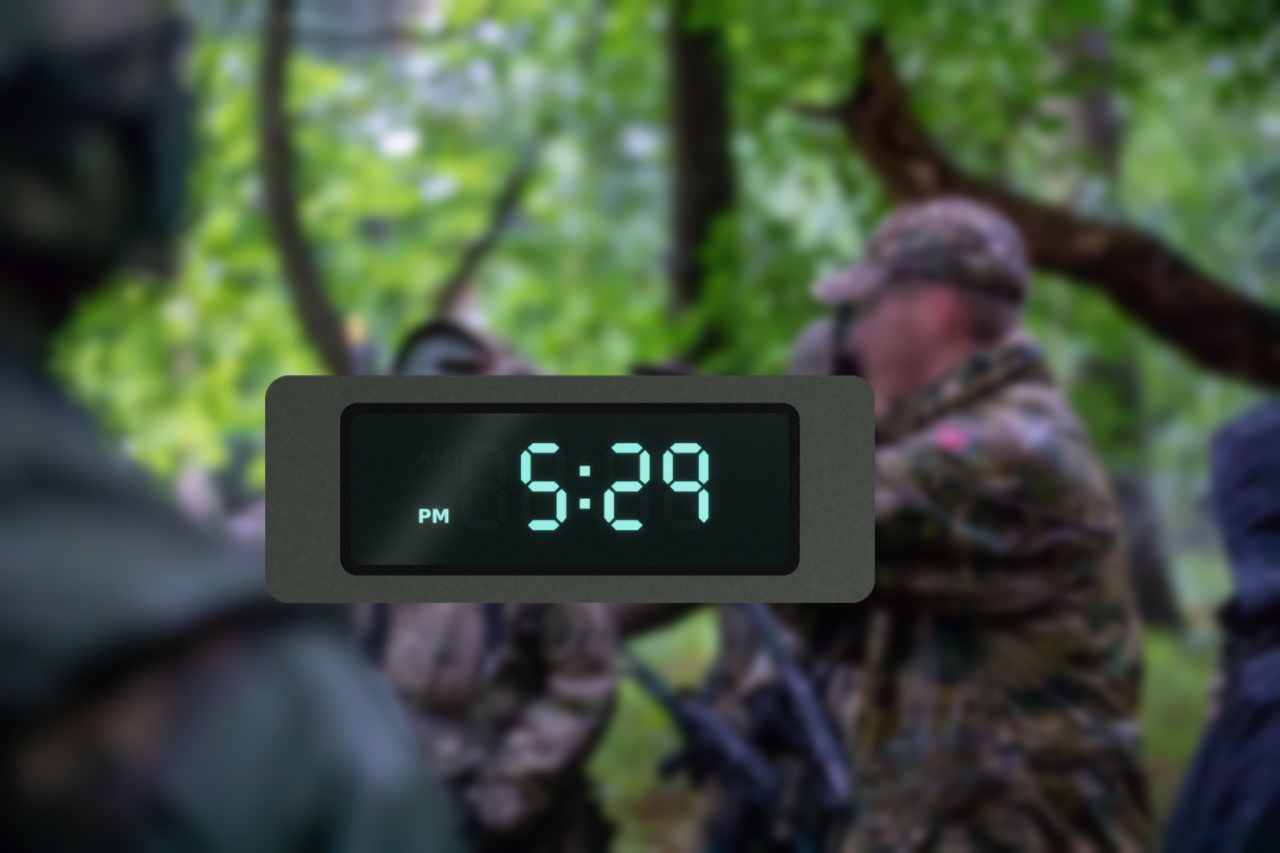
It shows {"hour": 5, "minute": 29}
